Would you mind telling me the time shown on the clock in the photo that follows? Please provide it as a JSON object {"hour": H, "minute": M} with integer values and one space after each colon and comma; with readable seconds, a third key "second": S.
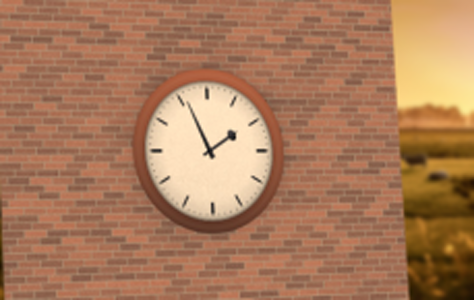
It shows {"hour": 1, "minute": 56}
